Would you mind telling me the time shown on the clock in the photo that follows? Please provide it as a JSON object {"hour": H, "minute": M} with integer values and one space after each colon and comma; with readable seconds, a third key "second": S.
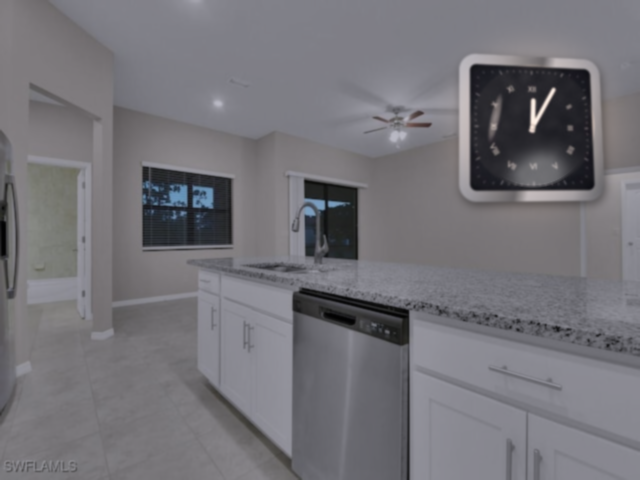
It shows {"hour": 12, "minute": 5}
